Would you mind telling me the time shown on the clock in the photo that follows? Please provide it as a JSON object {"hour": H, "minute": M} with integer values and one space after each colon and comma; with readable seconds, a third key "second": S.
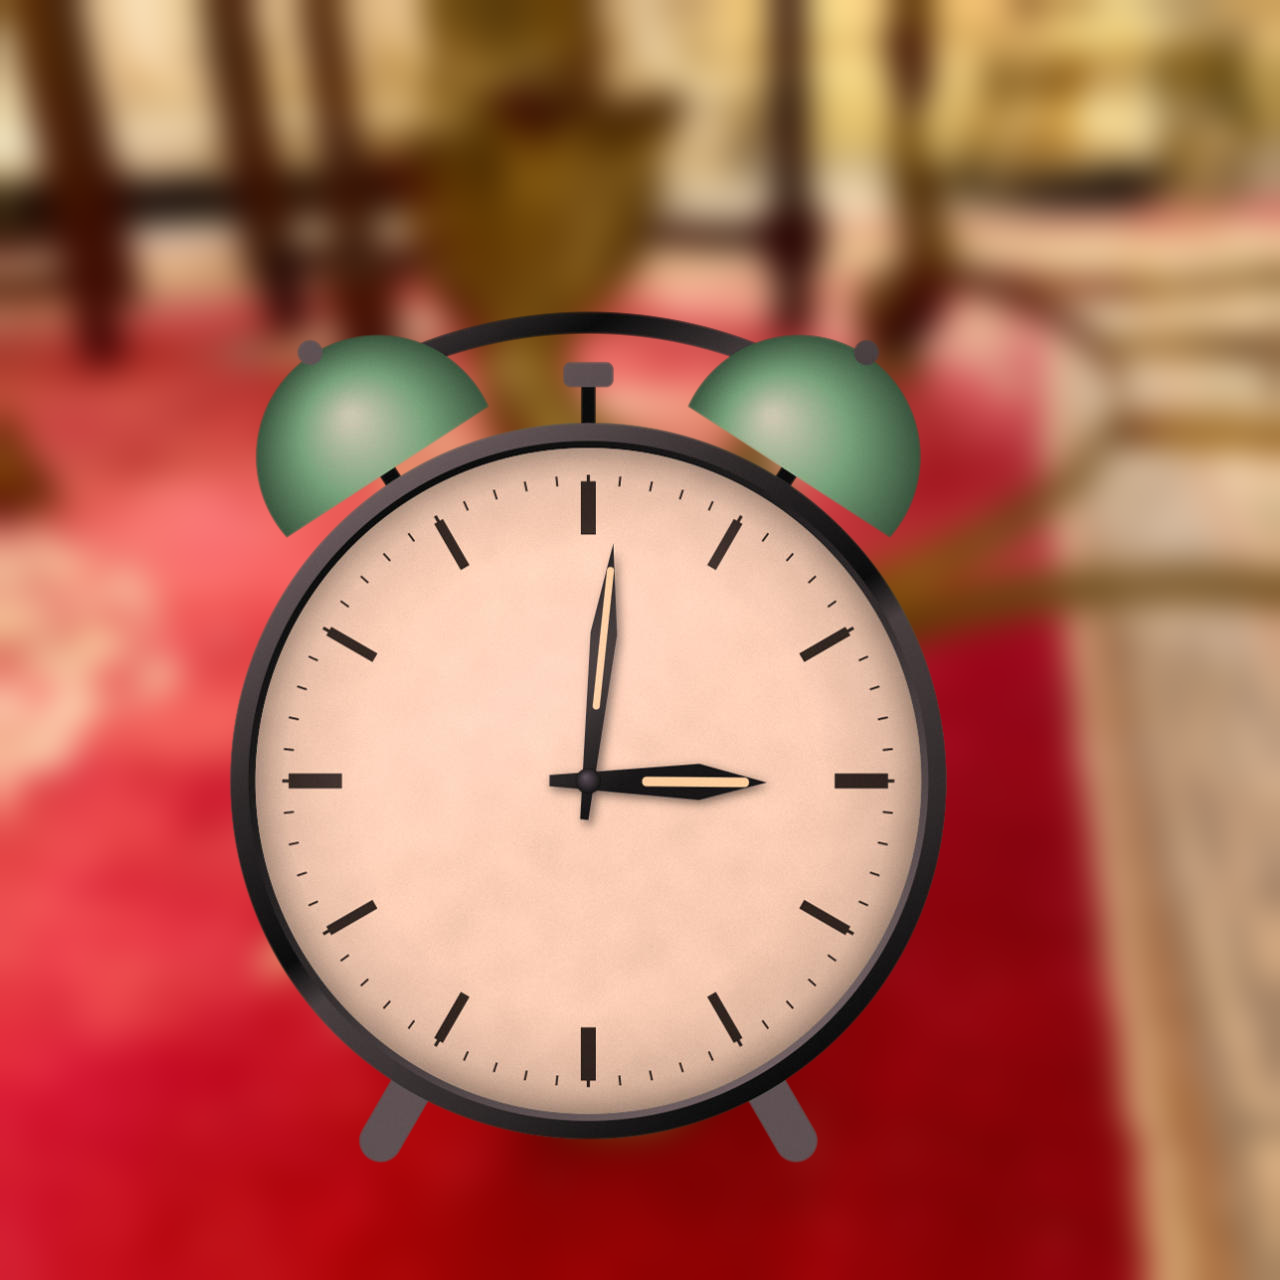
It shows {"hour": 3, "minute": 1}
